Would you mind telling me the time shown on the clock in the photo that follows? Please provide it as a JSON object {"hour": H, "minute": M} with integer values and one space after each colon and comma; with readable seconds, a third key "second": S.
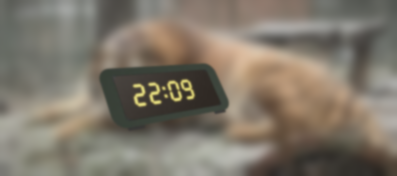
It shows {"hour": 22, "minute": 9}
